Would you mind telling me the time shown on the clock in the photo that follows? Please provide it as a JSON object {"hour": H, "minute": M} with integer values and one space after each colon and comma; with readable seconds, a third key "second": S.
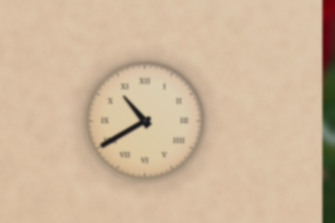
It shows {"hour": 10, "minute": 40}
